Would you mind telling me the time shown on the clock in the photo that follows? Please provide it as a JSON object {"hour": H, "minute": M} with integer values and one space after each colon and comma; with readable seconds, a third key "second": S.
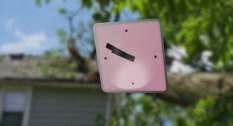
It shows {"hour": 9, "minute": 50}
